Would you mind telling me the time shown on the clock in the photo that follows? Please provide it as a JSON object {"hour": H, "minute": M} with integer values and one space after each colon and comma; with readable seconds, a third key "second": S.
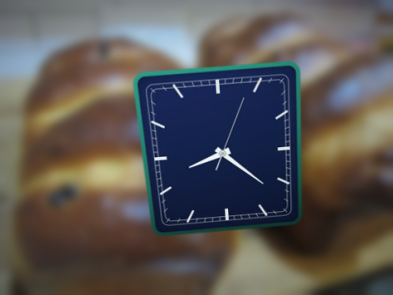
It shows {"hour": 8, "minute": 22, "second": 4}
